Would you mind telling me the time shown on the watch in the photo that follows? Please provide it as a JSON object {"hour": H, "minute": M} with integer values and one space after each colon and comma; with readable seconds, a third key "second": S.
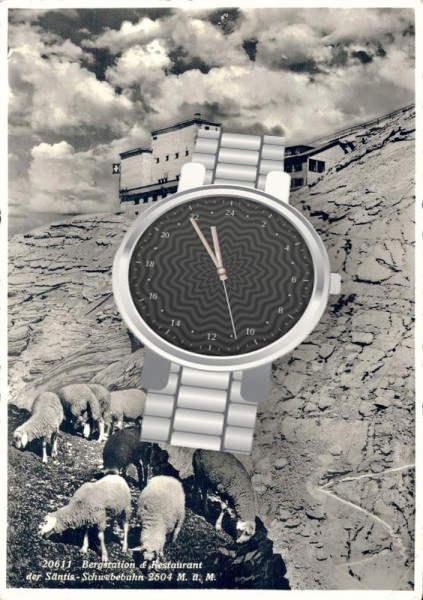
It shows {"hour": 22, "minute": 54, "second": 27}
